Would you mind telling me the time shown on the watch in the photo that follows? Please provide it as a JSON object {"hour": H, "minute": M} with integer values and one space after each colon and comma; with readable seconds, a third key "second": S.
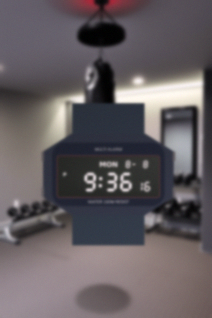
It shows {"hour": 9, "minute": 36}
